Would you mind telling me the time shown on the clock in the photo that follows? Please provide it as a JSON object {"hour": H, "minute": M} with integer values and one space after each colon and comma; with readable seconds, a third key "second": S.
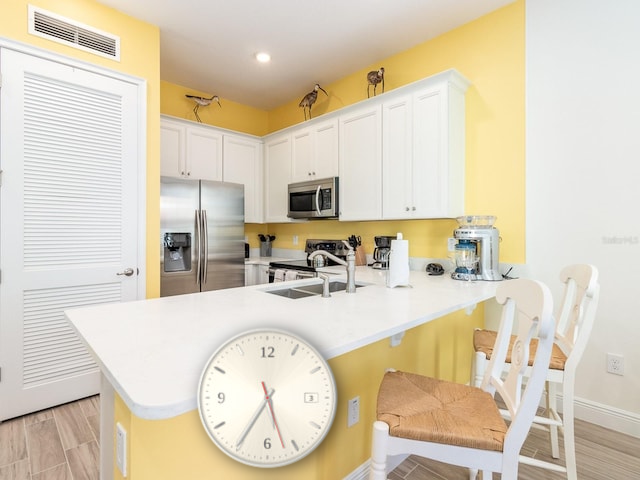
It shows {"hour": 5, "minute": 35, "second": 27}
